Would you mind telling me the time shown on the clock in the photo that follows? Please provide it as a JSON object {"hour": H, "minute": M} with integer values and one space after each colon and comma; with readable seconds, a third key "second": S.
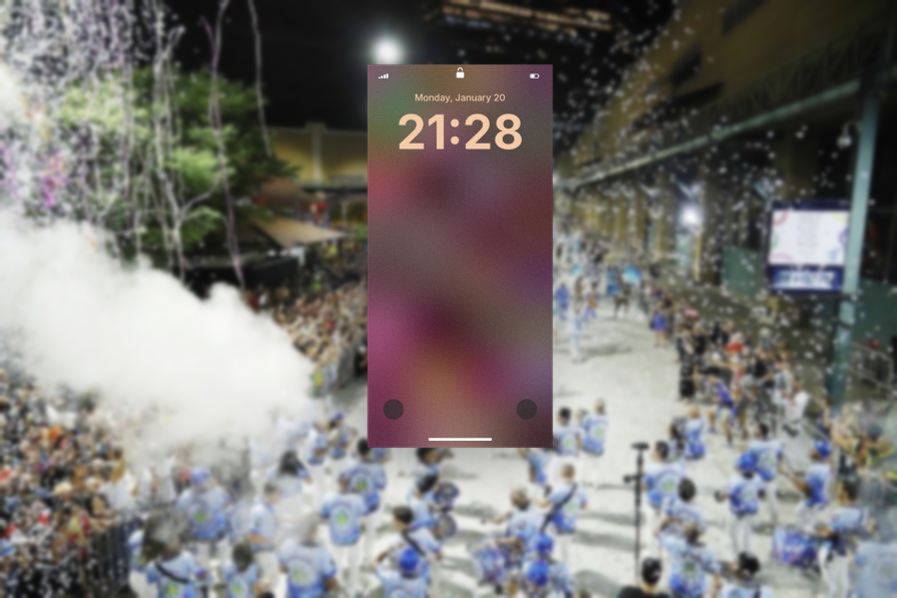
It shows {"hour": 21, "minute": 28}
